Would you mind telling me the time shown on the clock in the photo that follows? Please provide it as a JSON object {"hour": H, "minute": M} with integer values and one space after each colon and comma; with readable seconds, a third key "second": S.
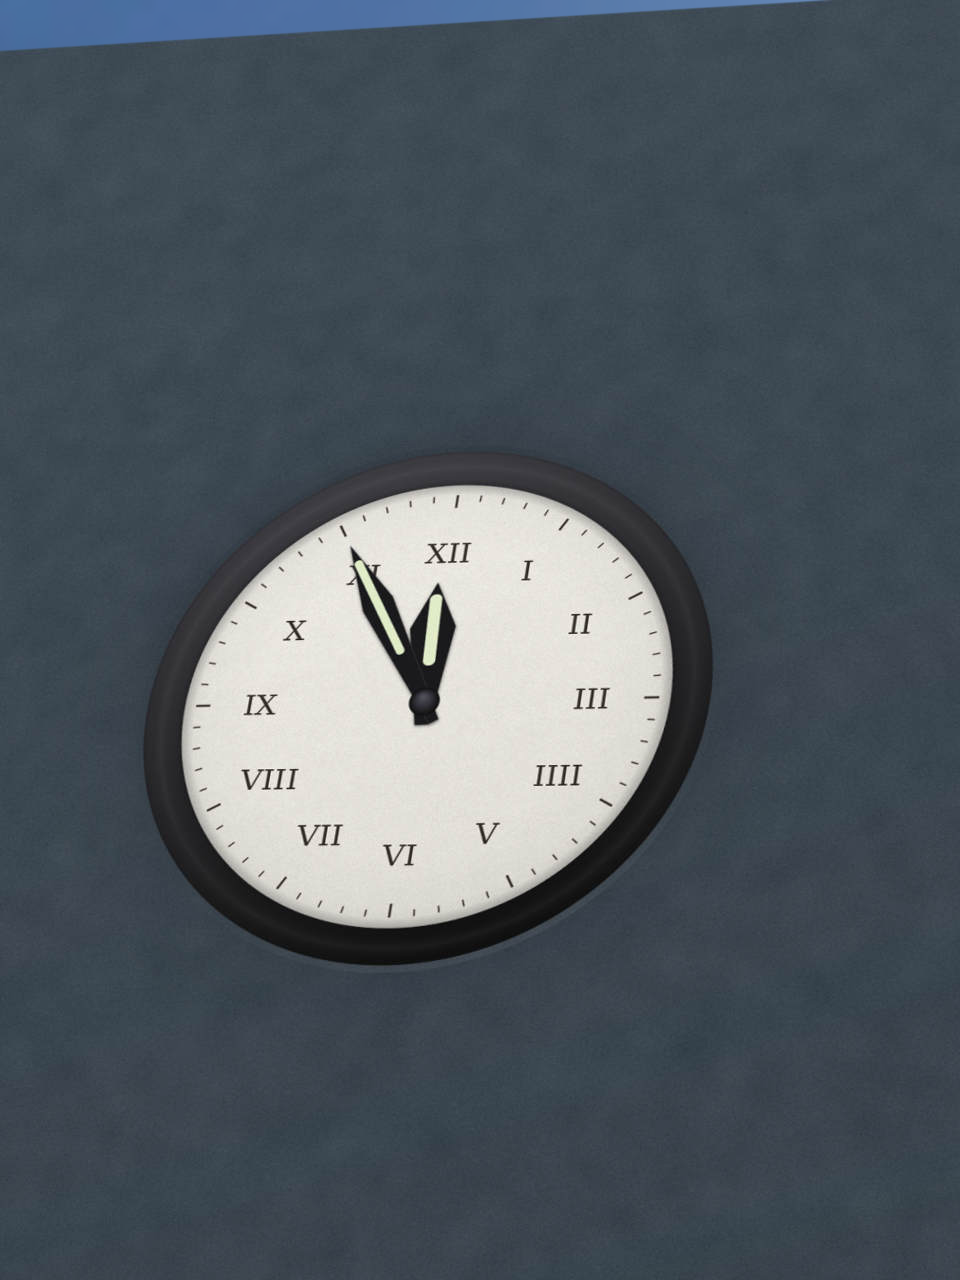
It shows {"hour": 11, "minute": 55}
